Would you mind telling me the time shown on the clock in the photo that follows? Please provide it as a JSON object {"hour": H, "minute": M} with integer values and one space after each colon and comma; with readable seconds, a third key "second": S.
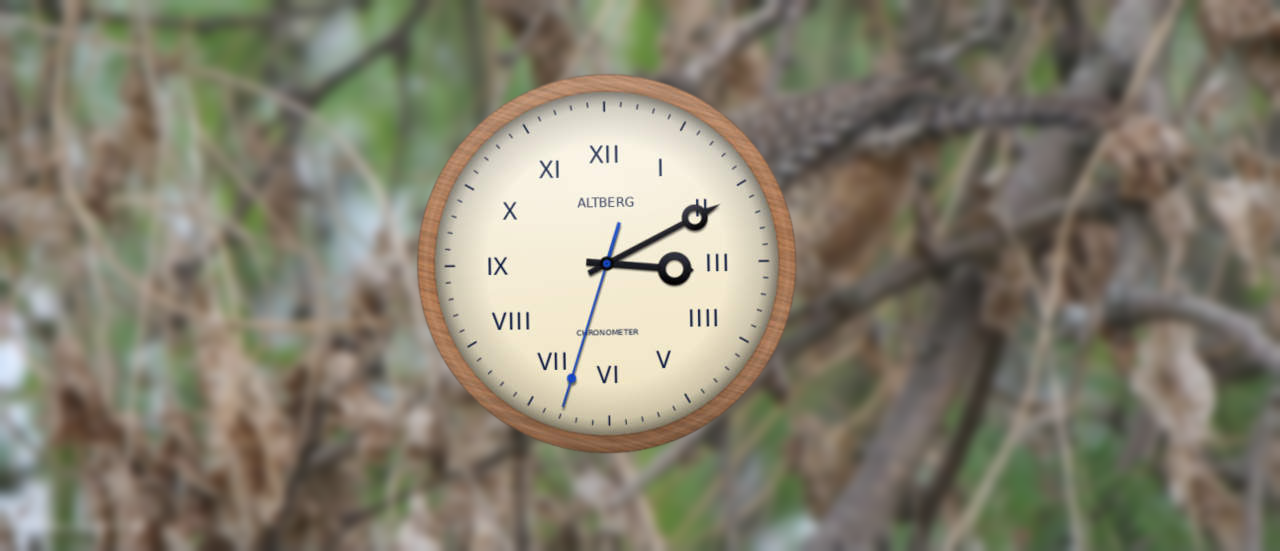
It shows {"hour": 3, "minute": 10, "second": 33}
